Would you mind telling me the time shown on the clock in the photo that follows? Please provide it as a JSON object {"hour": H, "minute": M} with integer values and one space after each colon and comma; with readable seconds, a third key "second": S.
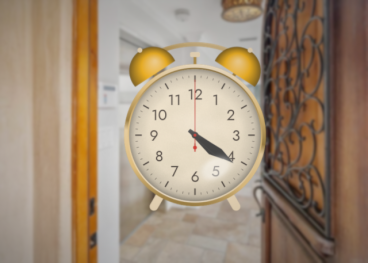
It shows {"hour": 4, "minute": 21, "second": 0}
